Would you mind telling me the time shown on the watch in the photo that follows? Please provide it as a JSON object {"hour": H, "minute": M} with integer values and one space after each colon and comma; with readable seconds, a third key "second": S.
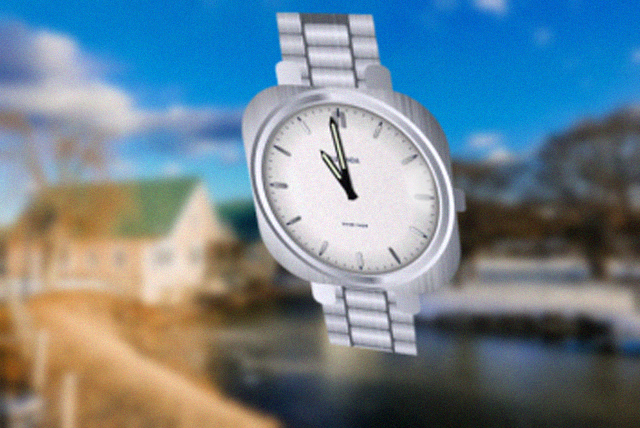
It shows {"hour": 10, "minute": 59}
